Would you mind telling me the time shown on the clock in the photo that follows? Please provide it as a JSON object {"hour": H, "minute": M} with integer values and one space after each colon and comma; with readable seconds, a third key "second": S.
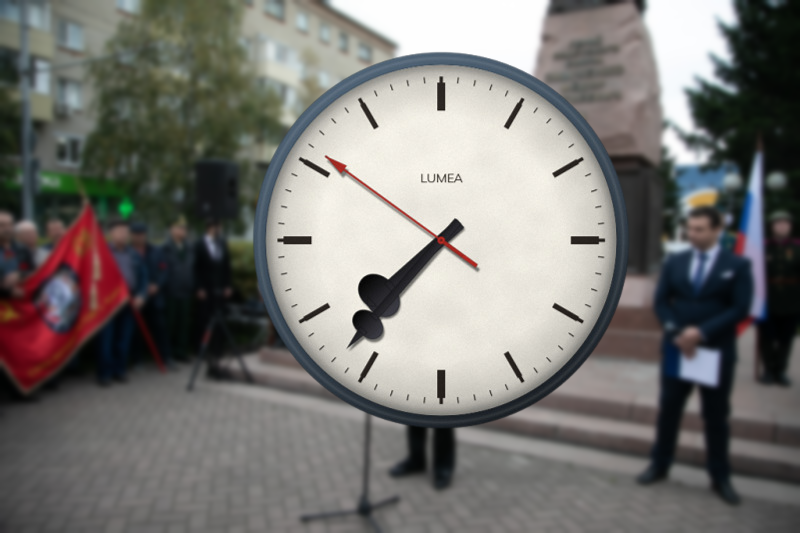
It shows {"hour": 7, "minute": 36, "second": 51}
